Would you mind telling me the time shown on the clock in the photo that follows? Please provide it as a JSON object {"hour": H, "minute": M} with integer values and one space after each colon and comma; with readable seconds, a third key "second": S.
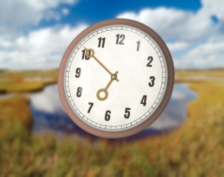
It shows {"hour": 6, "minute": 51}
